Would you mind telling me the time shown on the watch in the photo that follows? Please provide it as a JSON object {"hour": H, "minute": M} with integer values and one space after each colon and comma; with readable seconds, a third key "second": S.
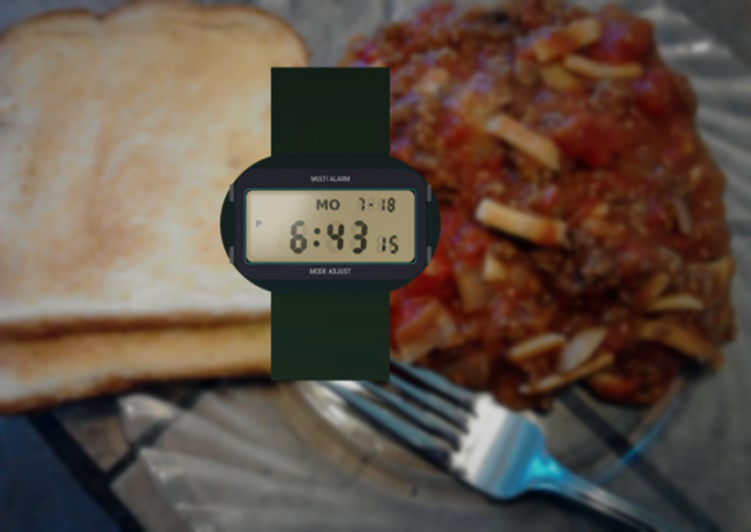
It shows {"hour": 6, "minute": 43, "second": 15}
